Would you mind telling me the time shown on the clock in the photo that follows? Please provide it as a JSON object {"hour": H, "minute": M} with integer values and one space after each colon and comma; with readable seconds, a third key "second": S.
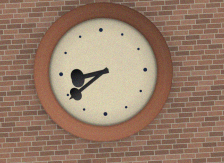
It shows {"hour": 8, "minute": 39}
